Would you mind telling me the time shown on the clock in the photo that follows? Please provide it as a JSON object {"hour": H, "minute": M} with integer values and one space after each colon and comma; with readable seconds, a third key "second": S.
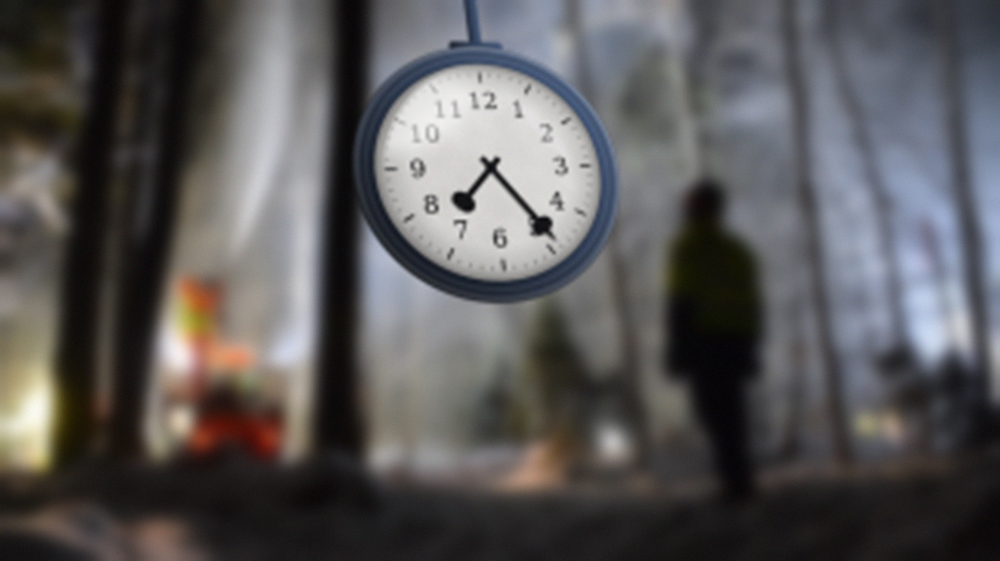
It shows {"hour": 7, "minute": 24}
